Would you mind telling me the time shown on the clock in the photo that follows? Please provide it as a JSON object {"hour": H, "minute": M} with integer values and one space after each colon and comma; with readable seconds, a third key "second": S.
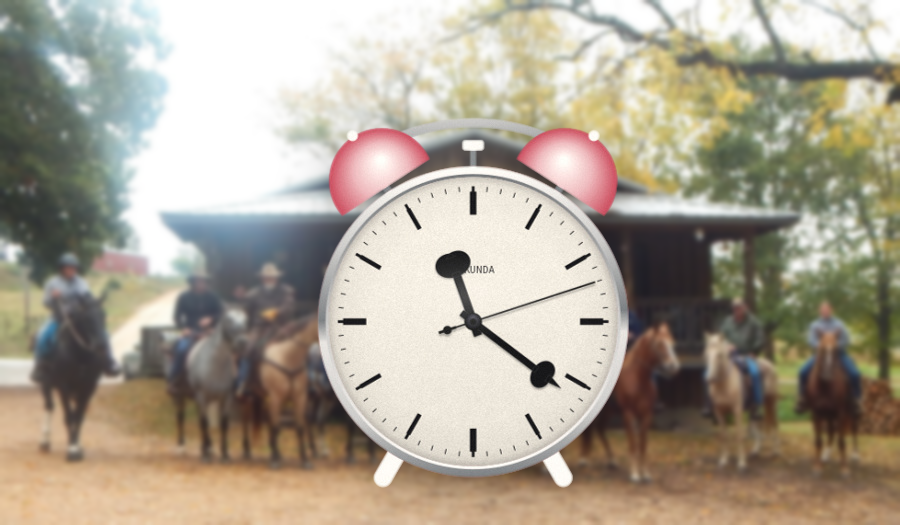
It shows {"hour": 11, "minute": 21, "second": 12}
